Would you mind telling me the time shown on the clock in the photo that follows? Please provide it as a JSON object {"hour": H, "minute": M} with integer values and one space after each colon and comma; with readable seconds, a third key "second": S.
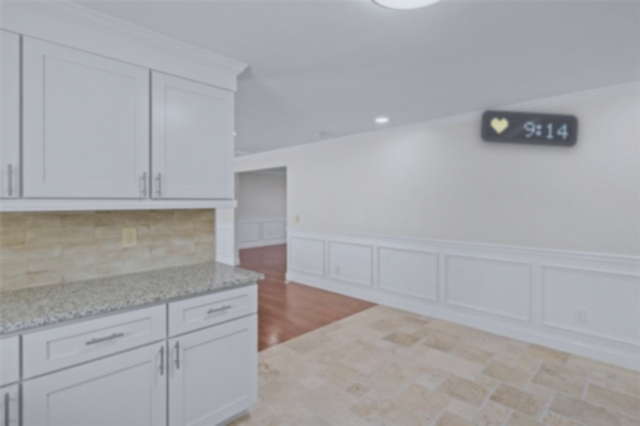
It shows {"hour": 9, "minute": 14}
